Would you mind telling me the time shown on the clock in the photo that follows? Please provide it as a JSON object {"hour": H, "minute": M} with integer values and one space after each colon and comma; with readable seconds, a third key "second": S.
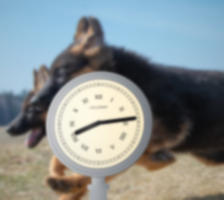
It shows {"hour": 8, "minute": 14}
